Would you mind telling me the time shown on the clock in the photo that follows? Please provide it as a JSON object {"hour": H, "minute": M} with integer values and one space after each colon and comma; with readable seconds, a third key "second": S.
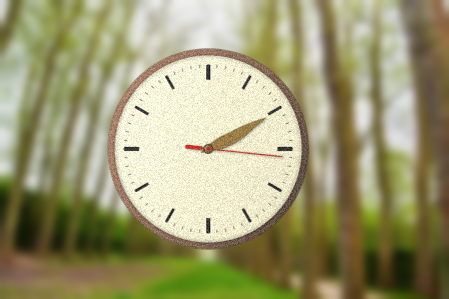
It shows {"hour": 2, "minute": 10, "second": 16}
